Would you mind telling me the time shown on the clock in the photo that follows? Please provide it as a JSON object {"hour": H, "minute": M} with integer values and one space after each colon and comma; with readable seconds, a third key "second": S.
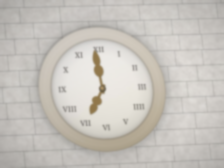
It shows {"hour": 6, "minute": 59}
